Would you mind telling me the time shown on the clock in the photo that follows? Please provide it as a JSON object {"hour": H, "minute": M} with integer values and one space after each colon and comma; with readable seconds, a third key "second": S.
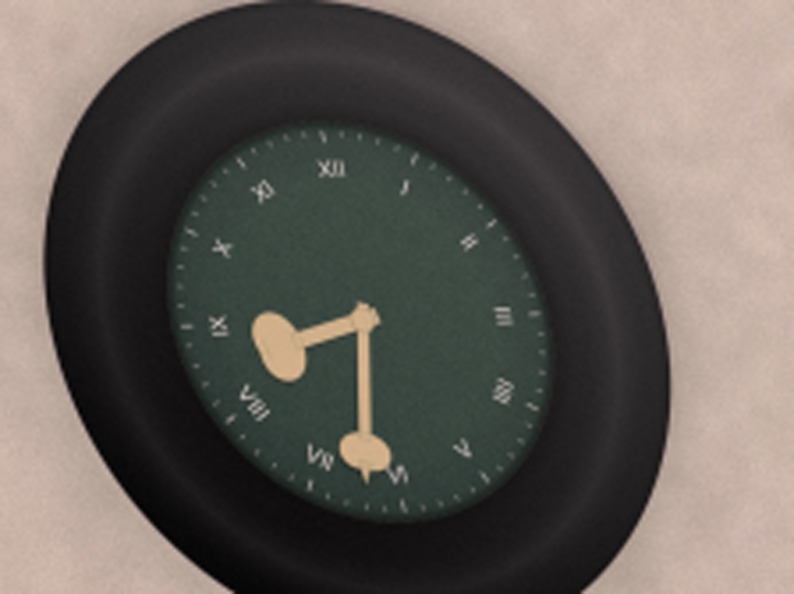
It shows {"hour": 8, "minute": 32}
